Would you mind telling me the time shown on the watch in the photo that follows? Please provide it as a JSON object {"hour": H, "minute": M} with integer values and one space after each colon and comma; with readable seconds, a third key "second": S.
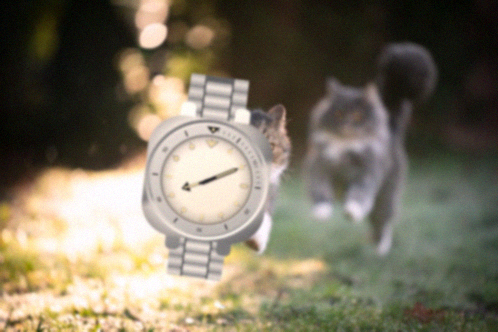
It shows {"hour": 8, "minute": 10}
